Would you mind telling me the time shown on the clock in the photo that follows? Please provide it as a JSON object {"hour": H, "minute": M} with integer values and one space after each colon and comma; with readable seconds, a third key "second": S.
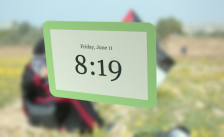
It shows {"hour": 8, "minute": 19}
